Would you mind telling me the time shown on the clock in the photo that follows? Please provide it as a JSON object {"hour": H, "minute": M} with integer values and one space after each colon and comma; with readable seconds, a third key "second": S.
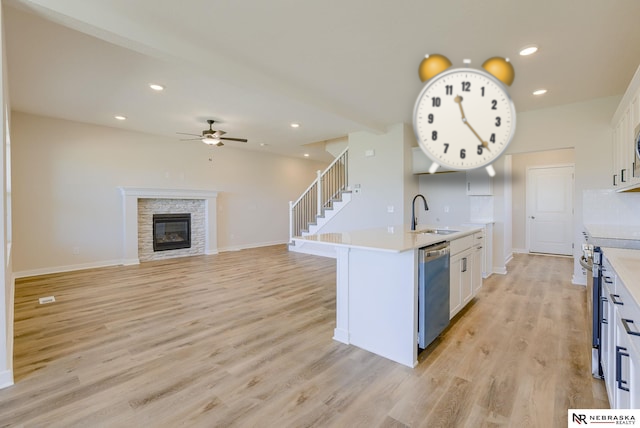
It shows {"hour": 11, "minute": 23}
